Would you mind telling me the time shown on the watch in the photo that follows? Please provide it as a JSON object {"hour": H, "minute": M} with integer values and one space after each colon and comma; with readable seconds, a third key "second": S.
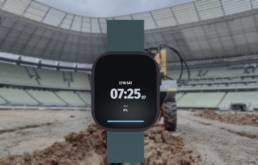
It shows {"hour": 7, "minute": 25}
